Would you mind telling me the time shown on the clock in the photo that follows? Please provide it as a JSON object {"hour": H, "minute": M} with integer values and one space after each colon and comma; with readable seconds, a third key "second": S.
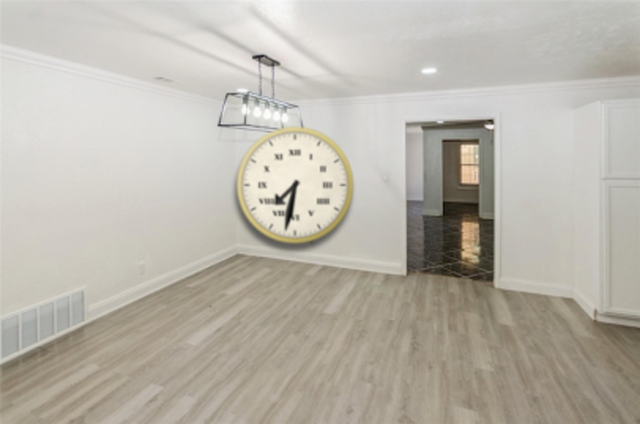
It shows {"hour": 7, "minute": 32}
